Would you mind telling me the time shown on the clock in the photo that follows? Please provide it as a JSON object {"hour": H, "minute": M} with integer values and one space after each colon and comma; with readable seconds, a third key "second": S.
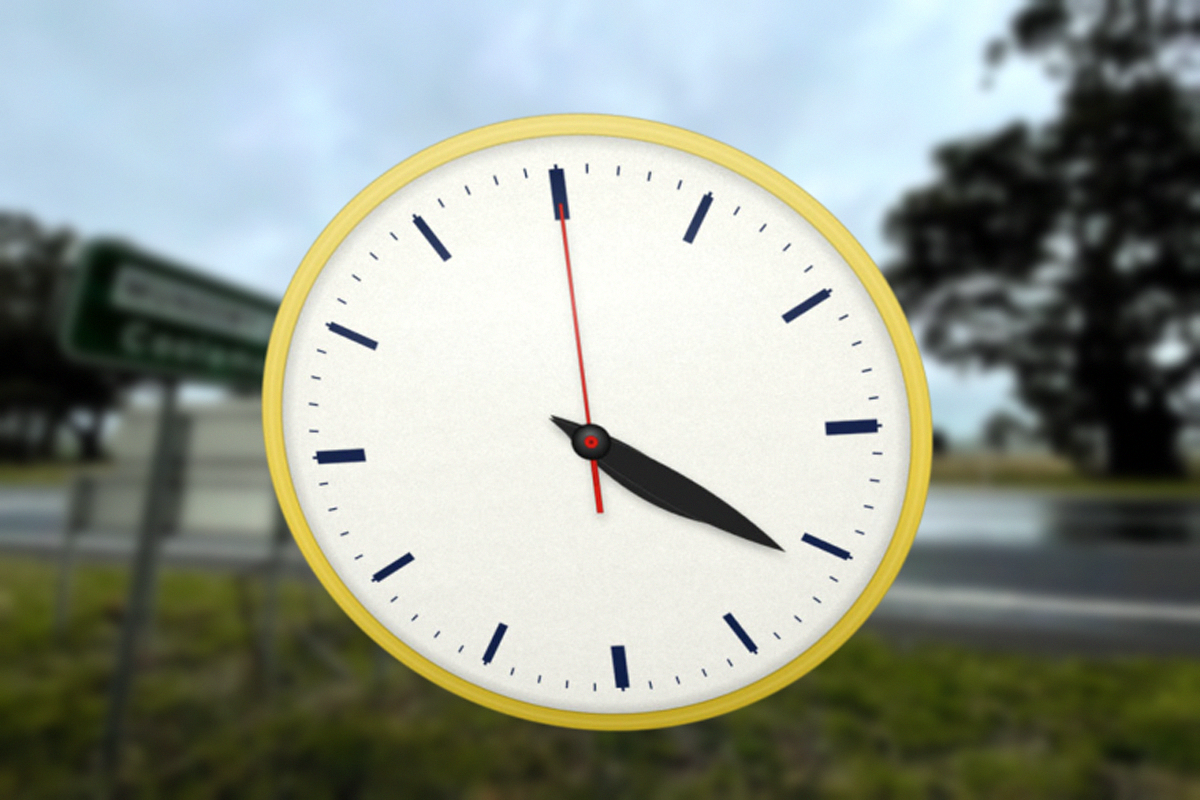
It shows {"hour": 4, "minute": 21, "second": 0}
